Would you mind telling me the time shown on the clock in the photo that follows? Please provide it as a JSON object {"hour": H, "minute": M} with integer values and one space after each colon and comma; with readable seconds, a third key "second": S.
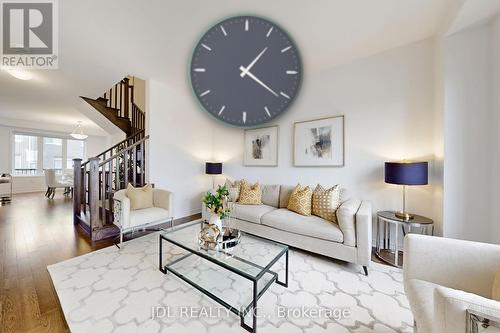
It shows {"hour": 1, "minute": 21}
